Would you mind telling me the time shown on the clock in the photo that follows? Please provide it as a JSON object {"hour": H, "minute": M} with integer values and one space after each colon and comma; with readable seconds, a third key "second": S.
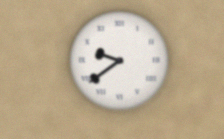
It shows {"hour": 9, "minute": 39}
